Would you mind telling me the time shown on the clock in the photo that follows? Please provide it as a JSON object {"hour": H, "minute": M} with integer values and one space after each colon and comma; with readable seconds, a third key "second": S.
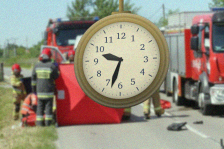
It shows {"hour": 9, "minute": 33}
